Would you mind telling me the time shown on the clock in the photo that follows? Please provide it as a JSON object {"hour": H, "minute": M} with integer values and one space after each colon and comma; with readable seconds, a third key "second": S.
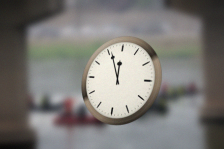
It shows {"hour": 11, "minute": 56}
